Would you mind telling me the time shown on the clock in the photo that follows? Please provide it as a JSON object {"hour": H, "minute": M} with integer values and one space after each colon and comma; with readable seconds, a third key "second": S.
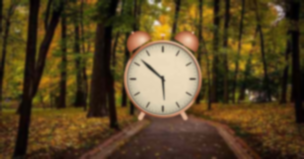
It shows {"hour": 5, "minute": 52}
